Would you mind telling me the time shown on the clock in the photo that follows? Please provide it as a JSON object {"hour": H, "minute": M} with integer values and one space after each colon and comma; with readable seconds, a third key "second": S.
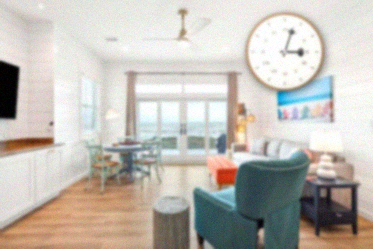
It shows {"hour": 3, "minute": 3}
